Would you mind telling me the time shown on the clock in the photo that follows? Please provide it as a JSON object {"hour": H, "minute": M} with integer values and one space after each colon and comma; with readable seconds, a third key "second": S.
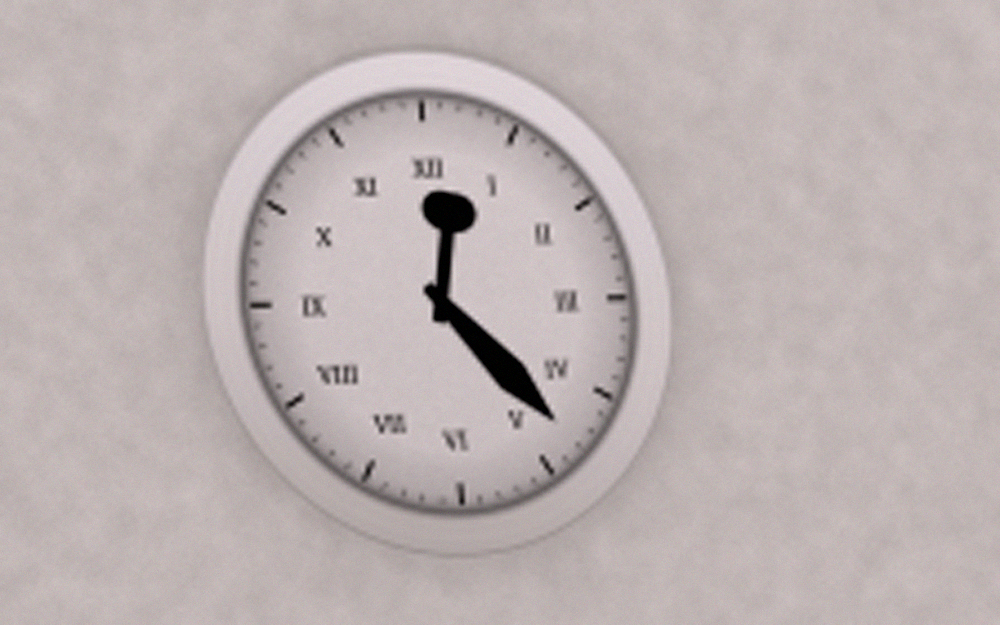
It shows {"hour": 12, "minute": 23}
